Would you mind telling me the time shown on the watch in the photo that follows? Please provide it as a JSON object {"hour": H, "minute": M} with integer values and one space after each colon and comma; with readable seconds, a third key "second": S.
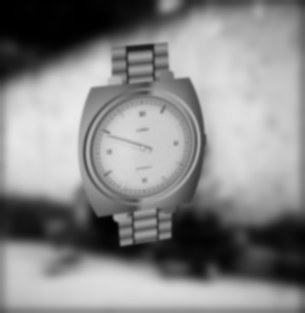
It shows {"hour": 9, "minute": 49}
